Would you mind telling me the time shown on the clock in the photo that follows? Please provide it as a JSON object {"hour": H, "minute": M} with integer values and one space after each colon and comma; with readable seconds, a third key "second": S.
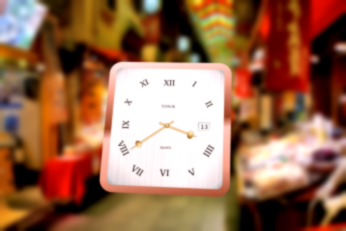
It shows {"hour": 3, "minute": 39}
